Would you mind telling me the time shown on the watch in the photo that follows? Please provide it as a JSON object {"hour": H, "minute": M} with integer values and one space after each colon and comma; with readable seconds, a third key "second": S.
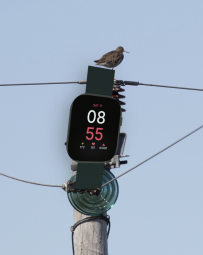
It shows {"hour": 8, "minute": 55}
